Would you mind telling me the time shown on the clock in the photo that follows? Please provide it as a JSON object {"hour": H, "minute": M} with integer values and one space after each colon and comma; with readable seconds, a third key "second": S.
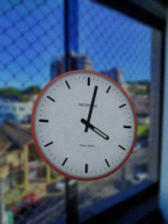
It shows {"hour": 4, "minute": 2}
